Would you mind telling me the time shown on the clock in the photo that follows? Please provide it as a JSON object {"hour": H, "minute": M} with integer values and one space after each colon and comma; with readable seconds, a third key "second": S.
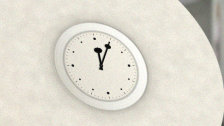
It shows {"hour": 12, "minute": 5}
